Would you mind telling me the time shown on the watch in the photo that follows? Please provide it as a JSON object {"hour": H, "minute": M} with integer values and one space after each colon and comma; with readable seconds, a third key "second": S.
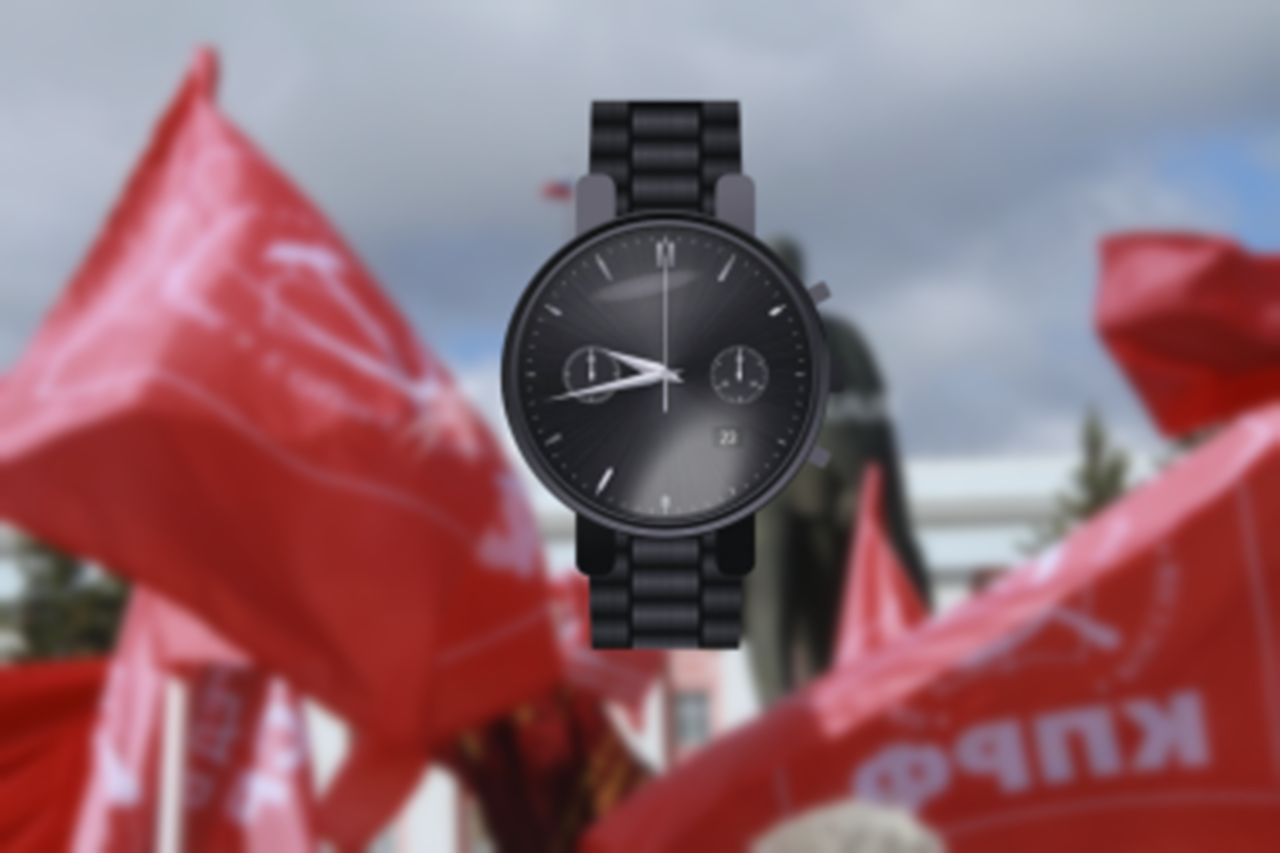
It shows {"hour": 9, "minute": 43}
